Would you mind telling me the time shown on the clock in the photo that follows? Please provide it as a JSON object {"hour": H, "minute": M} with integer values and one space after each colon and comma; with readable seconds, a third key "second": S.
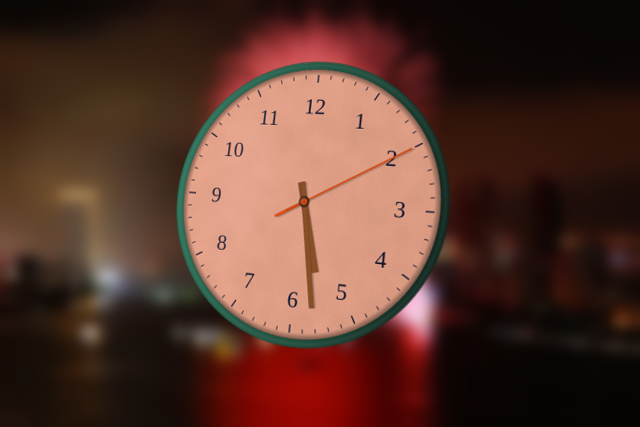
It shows {"hour": 5, "minute": 28, "second": 10}
